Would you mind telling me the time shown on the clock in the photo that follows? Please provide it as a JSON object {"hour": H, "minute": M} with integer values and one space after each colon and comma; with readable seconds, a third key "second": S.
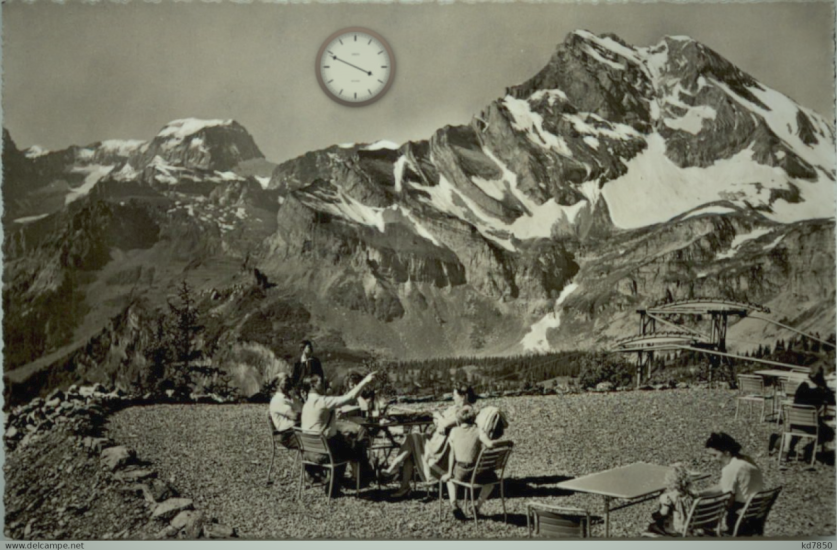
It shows {"hour": 3, "minute": 49}
